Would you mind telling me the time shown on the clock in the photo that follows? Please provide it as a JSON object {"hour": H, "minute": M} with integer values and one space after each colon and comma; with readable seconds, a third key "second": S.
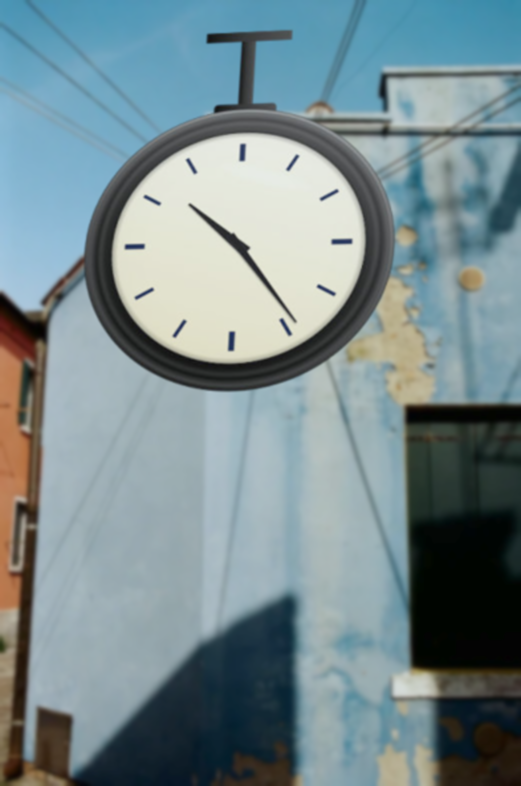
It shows {"hour": 10, "minute": 24}
